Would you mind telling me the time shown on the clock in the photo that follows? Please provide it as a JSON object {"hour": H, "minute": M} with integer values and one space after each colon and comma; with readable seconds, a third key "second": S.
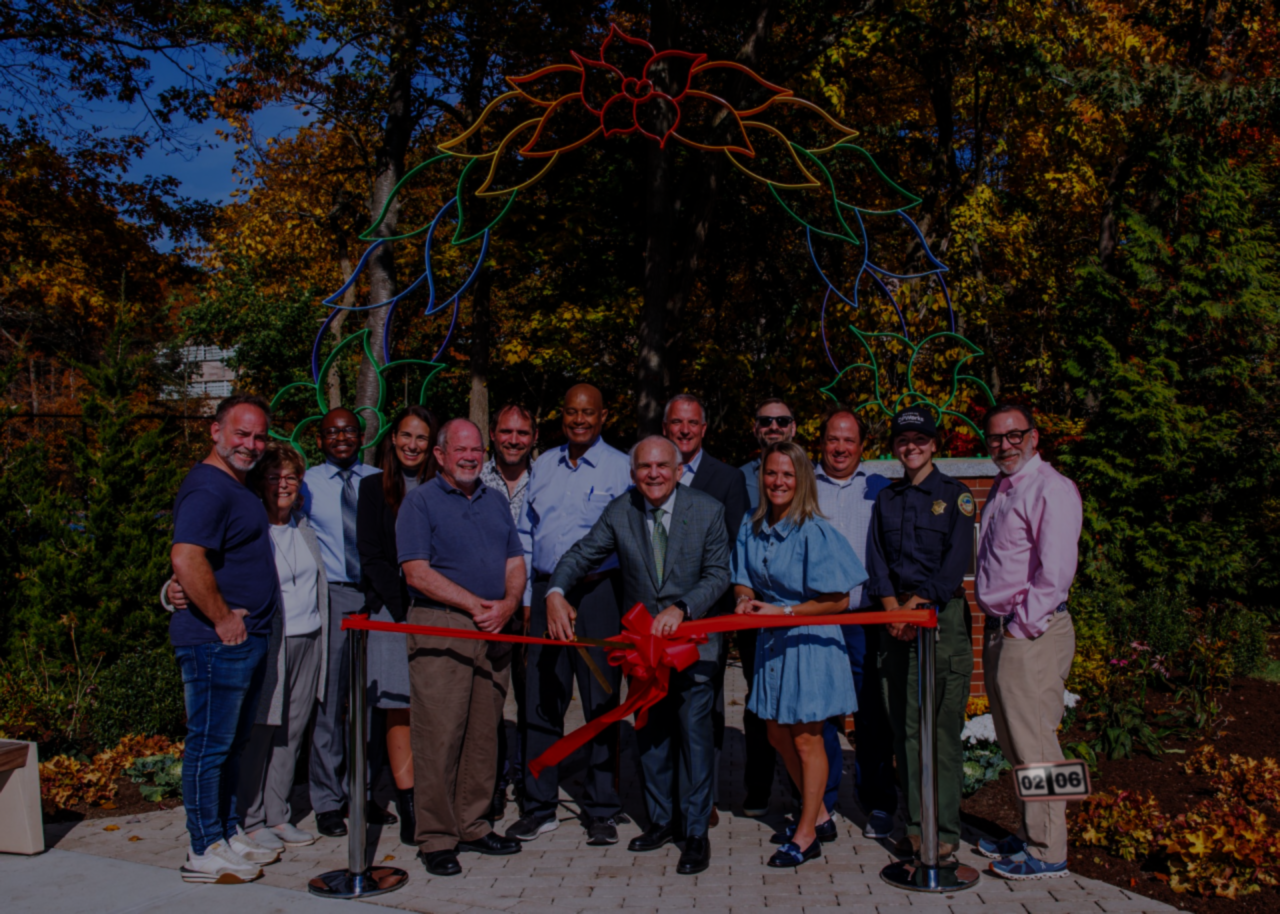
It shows {"hour": 2, "minute": 6}
